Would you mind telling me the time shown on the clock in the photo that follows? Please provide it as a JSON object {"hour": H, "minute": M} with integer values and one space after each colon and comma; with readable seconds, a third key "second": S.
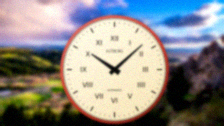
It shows {"hour": 10, "minute": 8}
